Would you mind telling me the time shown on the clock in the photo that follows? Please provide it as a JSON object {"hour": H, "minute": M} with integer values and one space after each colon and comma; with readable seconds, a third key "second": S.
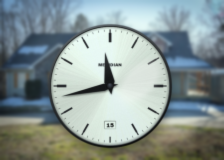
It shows {"hour": 11, "minute": 43}
